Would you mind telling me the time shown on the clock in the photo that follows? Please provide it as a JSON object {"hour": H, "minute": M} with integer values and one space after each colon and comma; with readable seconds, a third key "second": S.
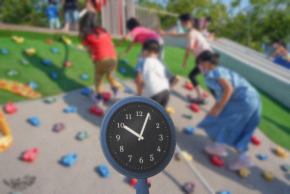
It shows {"hour": 10, "minute": 4}
